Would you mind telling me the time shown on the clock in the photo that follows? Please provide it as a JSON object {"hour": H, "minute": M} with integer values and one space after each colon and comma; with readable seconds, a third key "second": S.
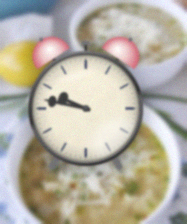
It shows {"hour": 9, "minute": 47}
